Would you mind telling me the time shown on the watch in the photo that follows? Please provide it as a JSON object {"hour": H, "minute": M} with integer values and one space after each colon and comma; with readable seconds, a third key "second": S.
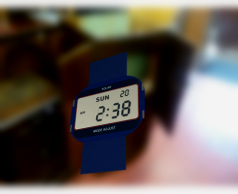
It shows {"hour": 2, "minute": 38}
